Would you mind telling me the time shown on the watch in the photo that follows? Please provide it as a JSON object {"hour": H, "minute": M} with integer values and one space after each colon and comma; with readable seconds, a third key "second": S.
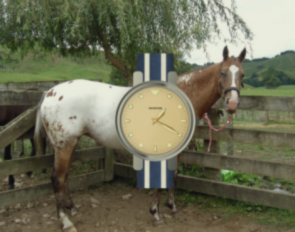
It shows {"hour": 1, "minute": 20}
